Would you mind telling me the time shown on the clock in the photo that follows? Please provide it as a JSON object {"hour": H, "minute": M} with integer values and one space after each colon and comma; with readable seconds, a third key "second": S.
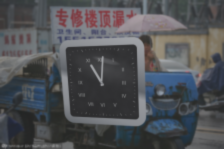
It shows {"hour": 11, "minute": 1}
